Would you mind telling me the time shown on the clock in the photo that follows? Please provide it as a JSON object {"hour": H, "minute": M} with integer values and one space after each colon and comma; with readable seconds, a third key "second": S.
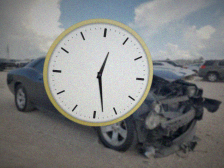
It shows {"hour": 12, "minute": 28}
